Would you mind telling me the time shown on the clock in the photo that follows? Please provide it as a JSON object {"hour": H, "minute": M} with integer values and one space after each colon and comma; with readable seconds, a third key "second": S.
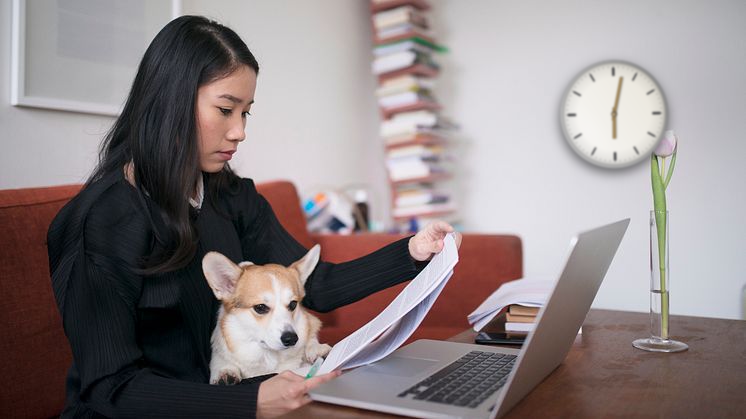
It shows {"hour": 6, "minute": 2}
